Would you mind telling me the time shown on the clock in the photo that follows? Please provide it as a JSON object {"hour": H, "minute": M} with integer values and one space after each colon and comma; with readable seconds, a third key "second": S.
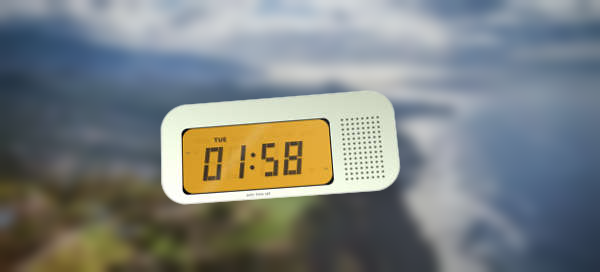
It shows {"hour": 1, "minute": 58}
